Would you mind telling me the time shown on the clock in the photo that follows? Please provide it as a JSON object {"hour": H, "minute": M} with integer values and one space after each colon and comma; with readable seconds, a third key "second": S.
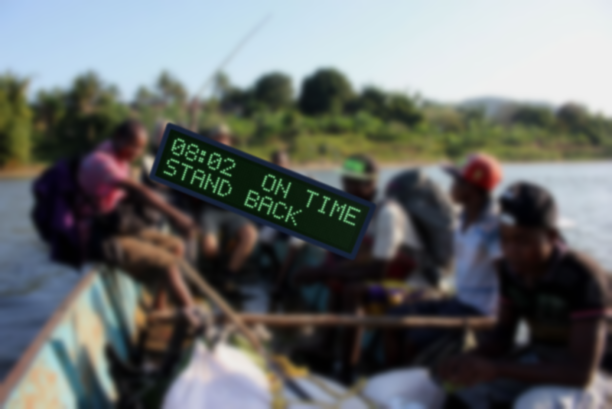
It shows {"hour": 8, "minute": 2}
